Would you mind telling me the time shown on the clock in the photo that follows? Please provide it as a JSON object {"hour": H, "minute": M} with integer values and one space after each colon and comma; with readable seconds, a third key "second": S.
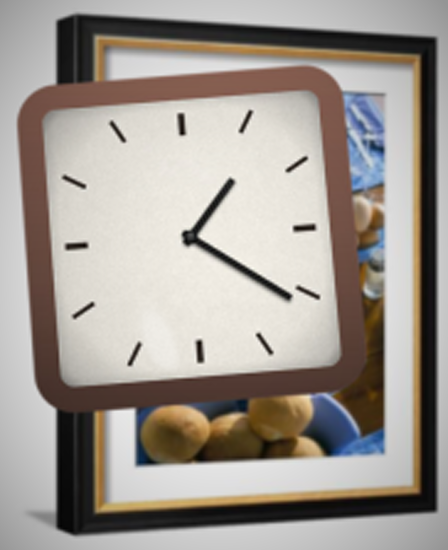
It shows {"hour": 1, "minute": 21}
